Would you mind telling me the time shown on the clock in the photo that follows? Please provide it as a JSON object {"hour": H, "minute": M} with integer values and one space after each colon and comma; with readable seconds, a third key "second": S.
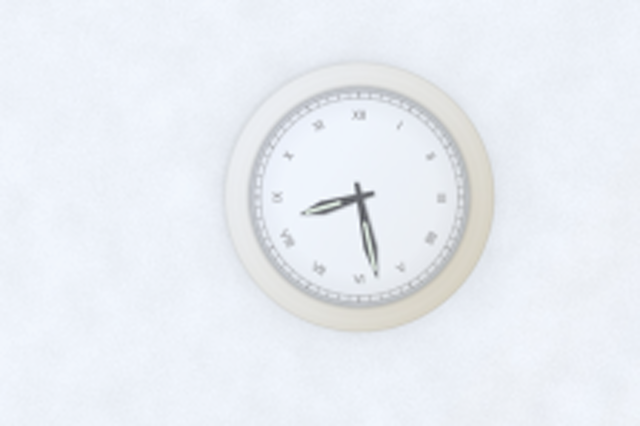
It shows {"hour": 8, "minute": 28}
